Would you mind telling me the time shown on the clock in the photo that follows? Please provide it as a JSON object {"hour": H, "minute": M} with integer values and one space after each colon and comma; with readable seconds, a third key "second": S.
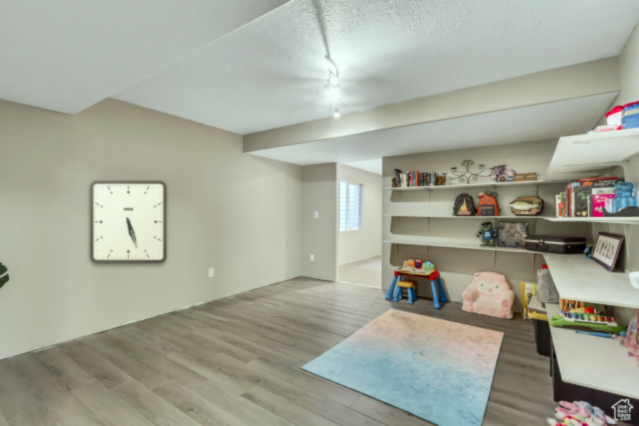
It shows {"hour": 5, "minute": 27}
